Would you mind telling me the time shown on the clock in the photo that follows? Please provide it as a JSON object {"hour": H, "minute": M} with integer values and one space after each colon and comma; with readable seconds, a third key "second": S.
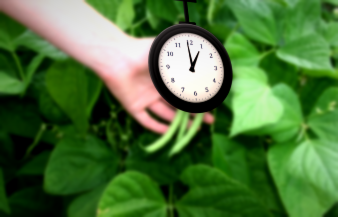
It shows {"hour": 12, "minute": 59}
